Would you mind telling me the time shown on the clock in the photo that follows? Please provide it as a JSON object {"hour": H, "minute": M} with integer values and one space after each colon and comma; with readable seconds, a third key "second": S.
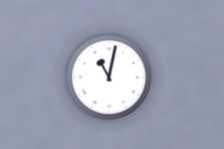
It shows {"hour": 11, "minute": 2}
